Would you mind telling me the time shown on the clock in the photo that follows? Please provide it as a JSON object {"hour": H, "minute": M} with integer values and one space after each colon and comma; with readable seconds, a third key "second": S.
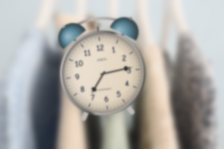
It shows {"hour": 7, "minute": 14}
